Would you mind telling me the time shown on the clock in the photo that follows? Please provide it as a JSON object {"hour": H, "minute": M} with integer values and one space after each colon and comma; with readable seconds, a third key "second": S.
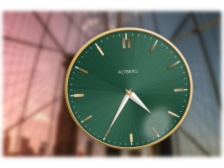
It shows {"hour": 4, "minute": 35}
